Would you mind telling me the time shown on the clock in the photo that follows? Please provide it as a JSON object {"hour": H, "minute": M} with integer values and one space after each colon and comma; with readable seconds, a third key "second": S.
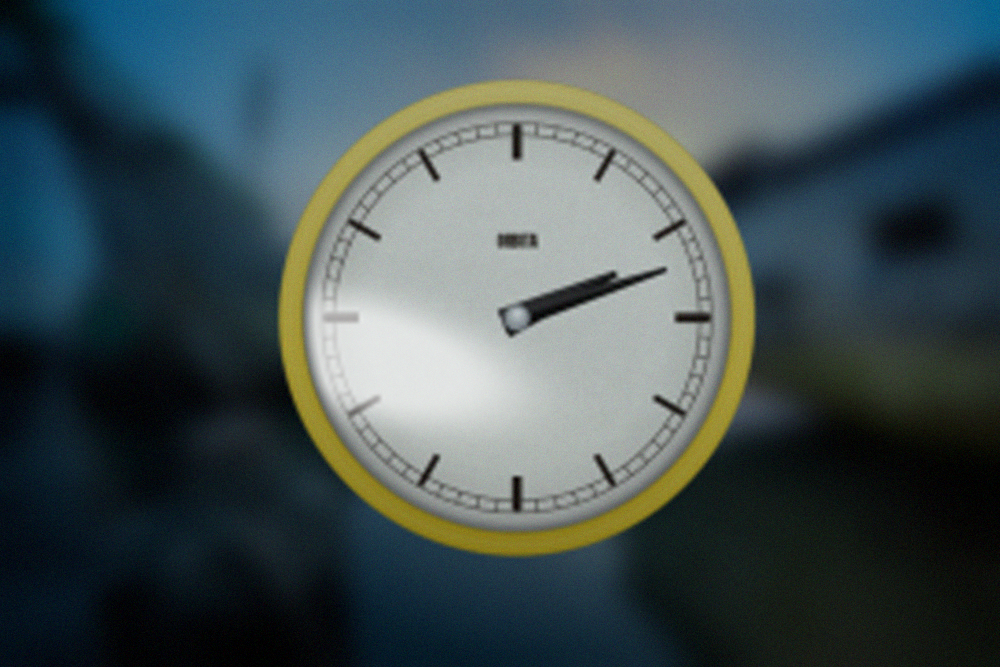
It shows {"hour": 2, "minute": 12}
